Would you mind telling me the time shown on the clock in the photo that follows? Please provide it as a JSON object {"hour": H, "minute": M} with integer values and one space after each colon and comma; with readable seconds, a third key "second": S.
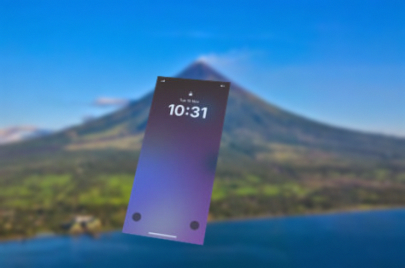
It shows {"hour": 10, "minute": 31}
